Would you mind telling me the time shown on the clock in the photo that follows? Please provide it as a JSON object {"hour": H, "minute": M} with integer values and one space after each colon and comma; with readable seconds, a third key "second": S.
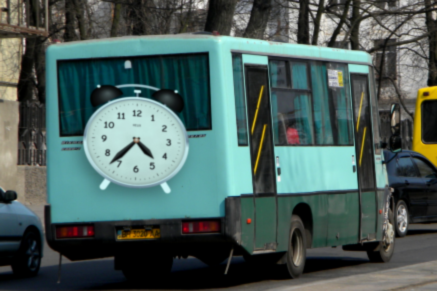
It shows {"hour": 4, "minute": 37}
